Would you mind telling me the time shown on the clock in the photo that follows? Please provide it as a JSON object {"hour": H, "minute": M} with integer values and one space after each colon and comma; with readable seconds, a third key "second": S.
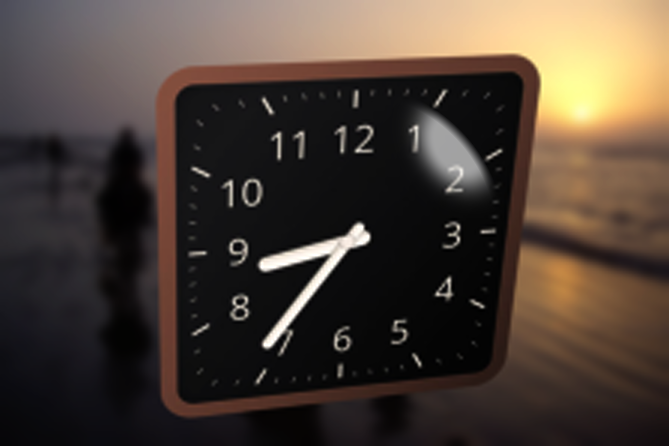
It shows {"hour": 8, "minute": 36}
